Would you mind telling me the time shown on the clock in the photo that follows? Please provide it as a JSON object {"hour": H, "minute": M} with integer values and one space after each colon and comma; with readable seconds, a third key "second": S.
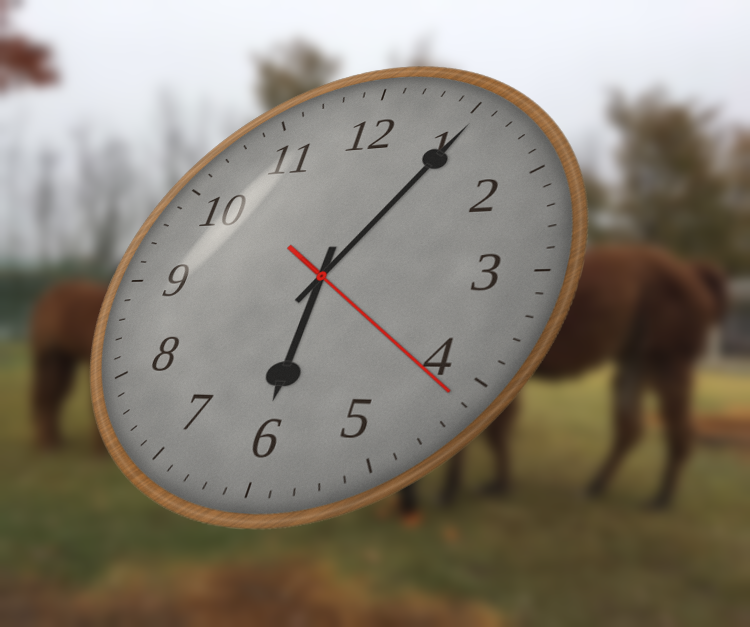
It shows {"hour": 6, "minute": 5, "second": 21}
